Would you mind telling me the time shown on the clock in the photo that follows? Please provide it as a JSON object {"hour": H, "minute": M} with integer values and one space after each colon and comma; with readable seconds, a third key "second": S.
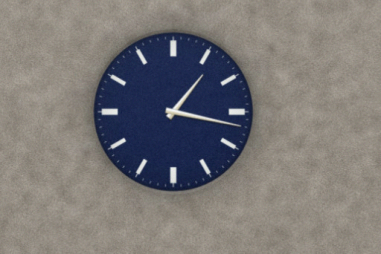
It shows {"hour": 1, "minute": 17}
